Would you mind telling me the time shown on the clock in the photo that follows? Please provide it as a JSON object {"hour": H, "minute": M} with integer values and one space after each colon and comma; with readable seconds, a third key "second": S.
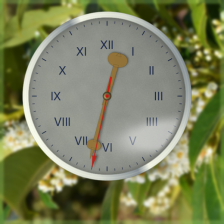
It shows {"hour": 12, "minute": 32, "second": 32}
